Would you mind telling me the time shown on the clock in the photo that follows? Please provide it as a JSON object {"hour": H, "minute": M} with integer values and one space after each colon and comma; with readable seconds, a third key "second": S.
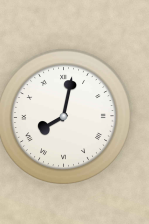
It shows {"hour": 8, "minute": 2}
